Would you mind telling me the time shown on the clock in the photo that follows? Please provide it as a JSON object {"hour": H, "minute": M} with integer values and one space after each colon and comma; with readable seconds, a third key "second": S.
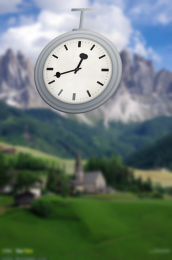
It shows {"hour": 12, "minute": 42}
